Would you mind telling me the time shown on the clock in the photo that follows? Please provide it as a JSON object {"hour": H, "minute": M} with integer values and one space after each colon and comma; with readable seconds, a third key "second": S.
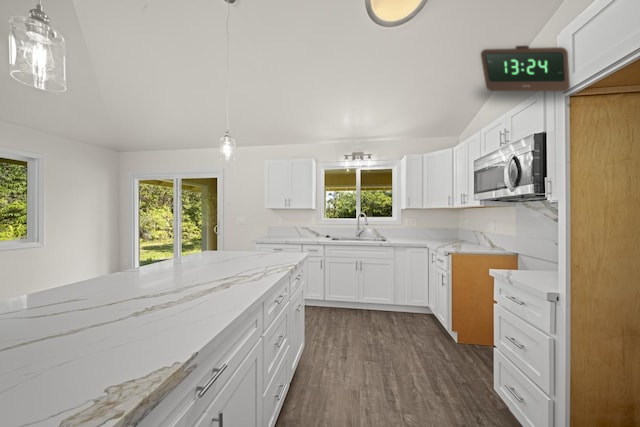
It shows {"hour": 13, "minute": 24}
